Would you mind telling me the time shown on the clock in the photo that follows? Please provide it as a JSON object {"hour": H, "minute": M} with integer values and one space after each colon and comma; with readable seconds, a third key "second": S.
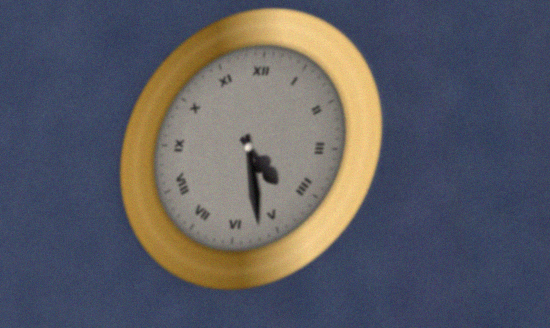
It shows {"hour": 4, "minute": 27}
